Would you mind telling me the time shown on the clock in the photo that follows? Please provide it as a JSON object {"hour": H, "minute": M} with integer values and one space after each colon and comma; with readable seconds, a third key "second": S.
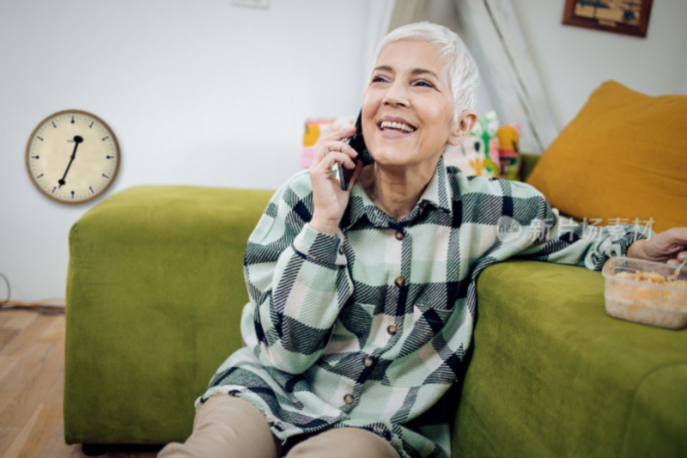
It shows {"hour": 12, "minute": 34}
